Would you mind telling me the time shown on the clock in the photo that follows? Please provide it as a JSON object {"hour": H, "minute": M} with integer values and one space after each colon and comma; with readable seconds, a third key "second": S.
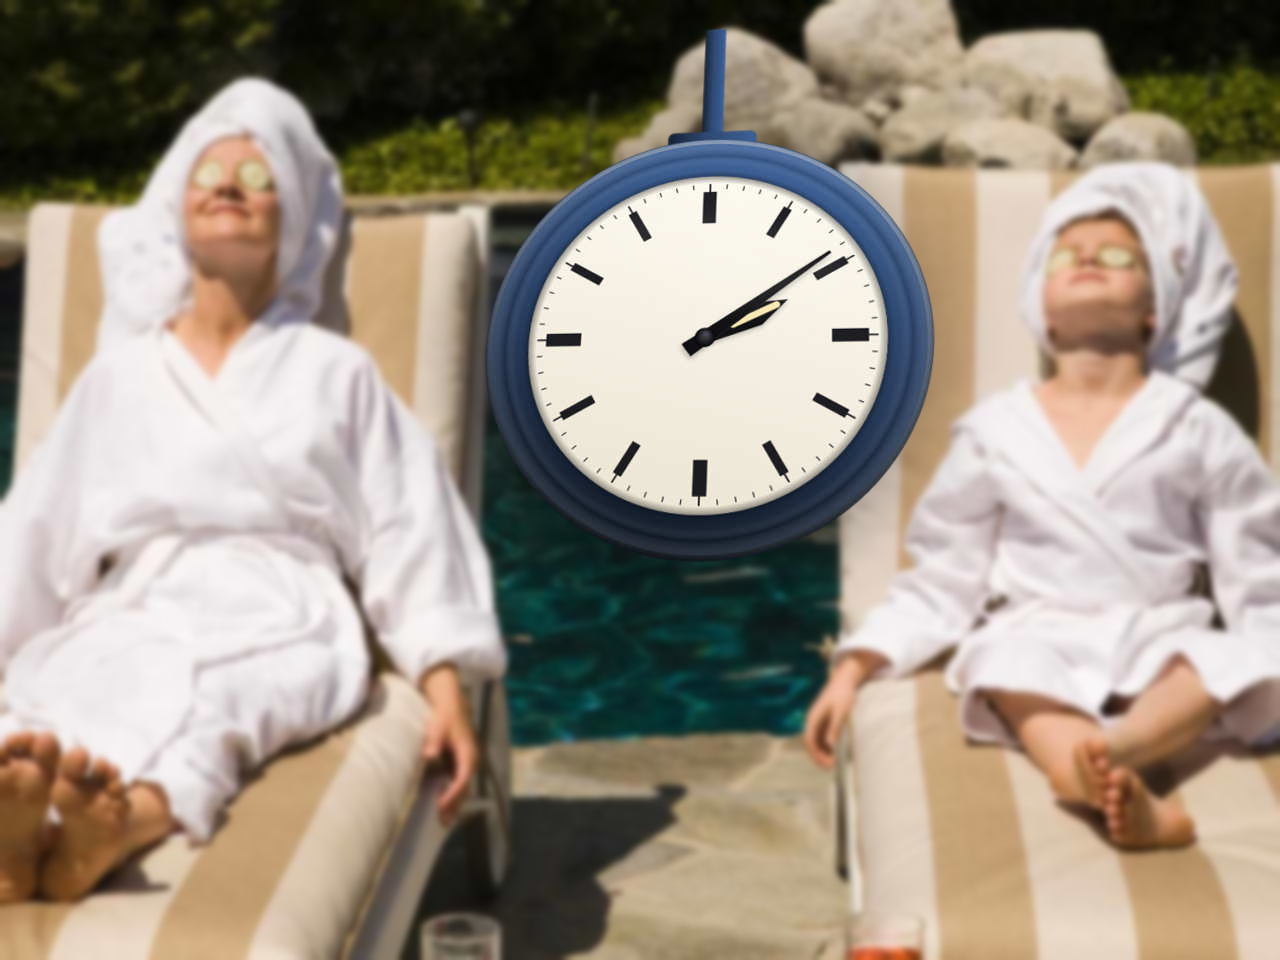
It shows {"hour": 2, "minute": 9}
